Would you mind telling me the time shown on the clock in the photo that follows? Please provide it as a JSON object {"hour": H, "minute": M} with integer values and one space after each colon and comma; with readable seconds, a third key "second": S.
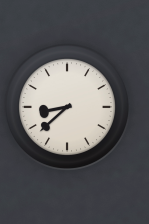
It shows {"hour": 8, "minute": 38}
